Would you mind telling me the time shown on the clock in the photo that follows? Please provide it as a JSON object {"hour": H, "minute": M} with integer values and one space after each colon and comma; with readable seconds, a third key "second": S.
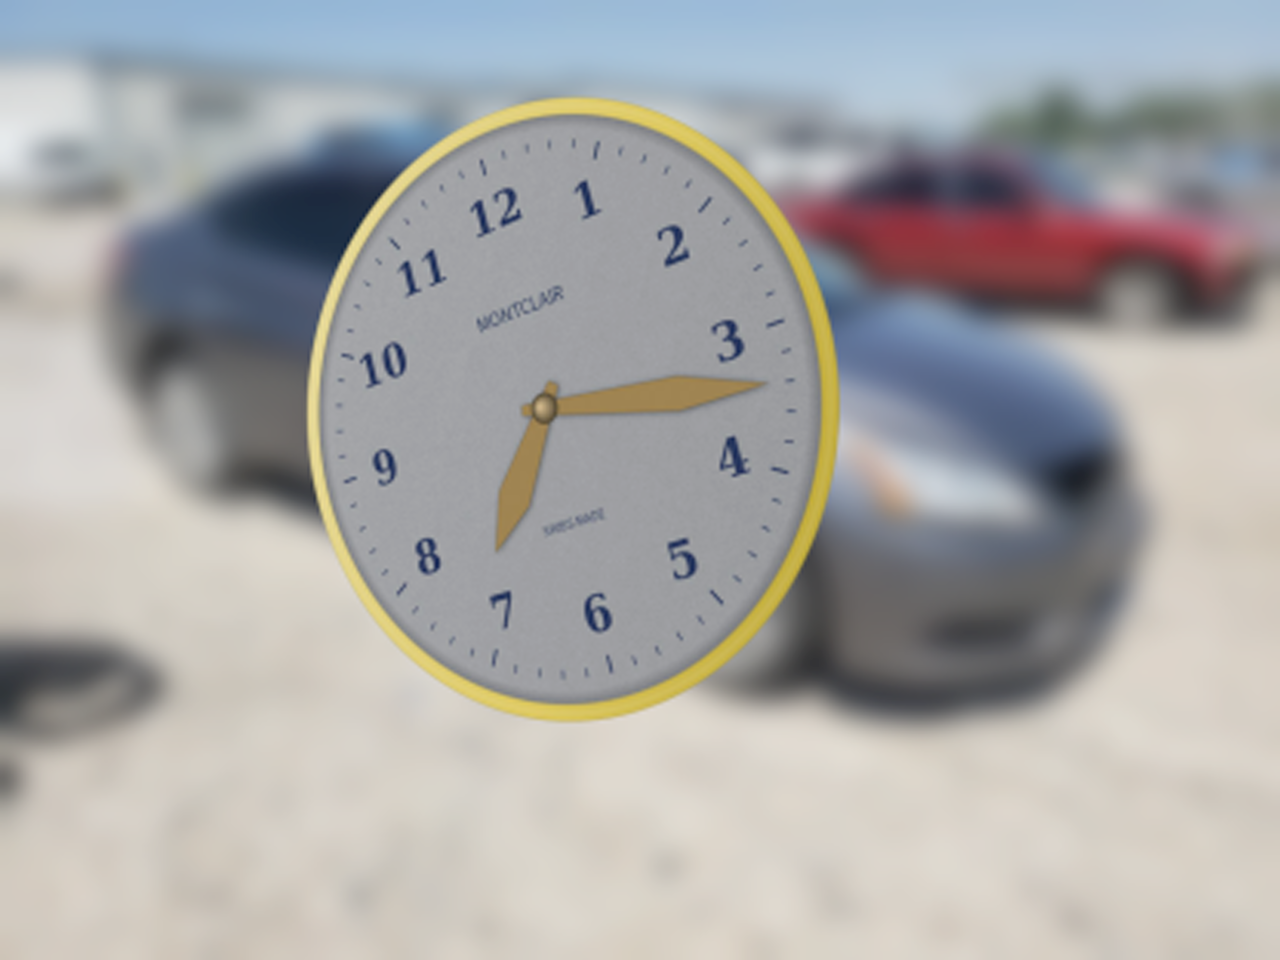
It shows {"hour": 7, "minute": 17}
